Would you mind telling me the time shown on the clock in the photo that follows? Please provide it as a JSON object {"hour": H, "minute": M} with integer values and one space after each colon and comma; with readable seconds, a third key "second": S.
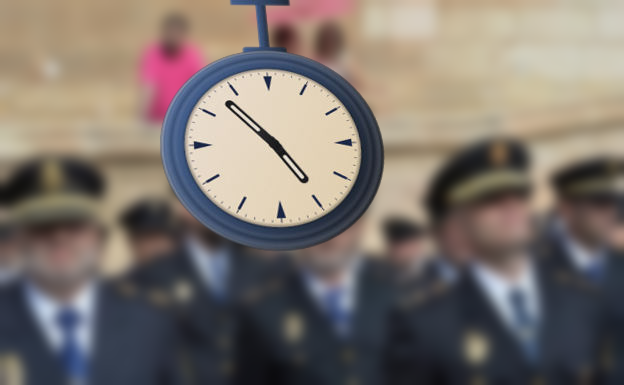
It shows {"hour": 4, "minute": 53}
